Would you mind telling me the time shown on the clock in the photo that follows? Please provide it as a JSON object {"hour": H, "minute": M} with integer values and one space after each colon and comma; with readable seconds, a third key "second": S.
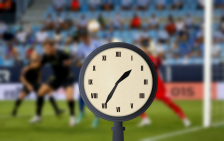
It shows {"hour": 1, "minute": 35}
